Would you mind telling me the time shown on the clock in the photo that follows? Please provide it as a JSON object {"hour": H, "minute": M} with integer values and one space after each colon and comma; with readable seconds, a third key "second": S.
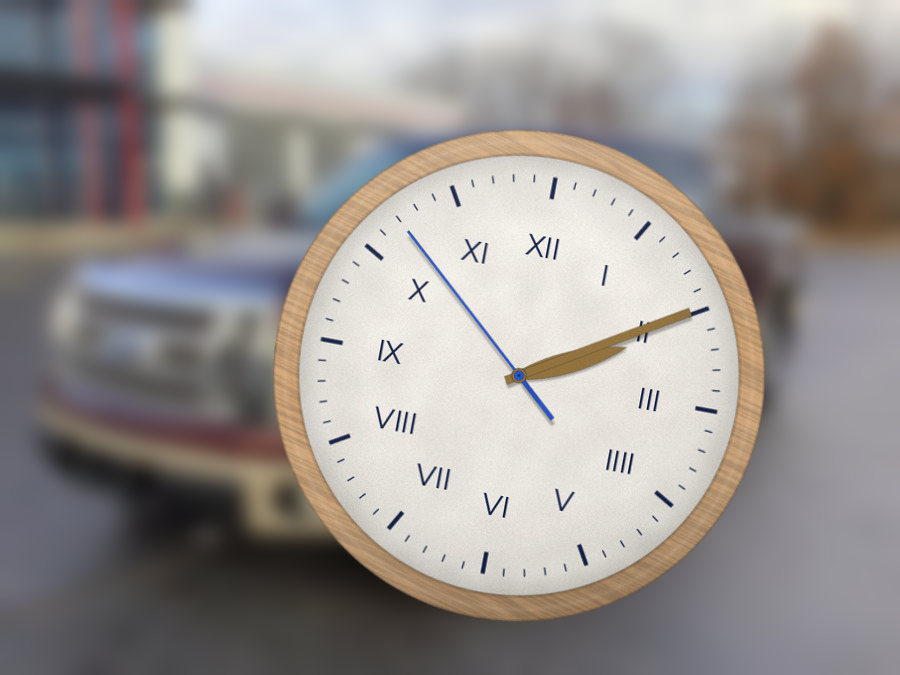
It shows {"hour": 2, "minute": 9, "second": 52}
